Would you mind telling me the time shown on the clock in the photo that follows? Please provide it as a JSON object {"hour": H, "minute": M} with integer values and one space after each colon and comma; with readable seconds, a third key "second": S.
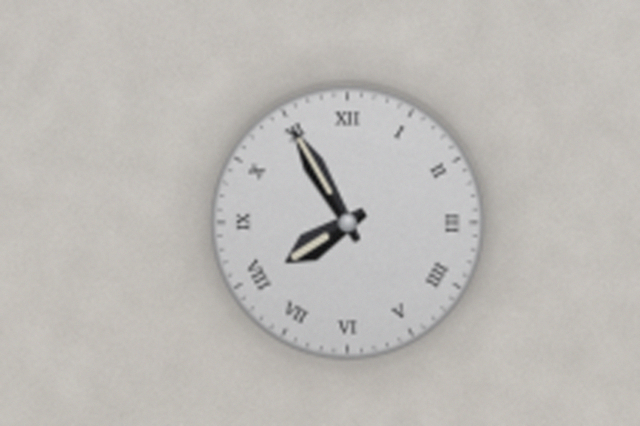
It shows {"hour": 7, "minute": 55}
